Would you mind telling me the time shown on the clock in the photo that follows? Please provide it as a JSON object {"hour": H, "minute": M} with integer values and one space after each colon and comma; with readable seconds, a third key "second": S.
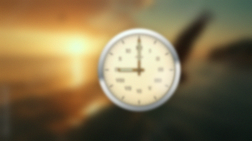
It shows {"hour": 9, "minute": 0}
